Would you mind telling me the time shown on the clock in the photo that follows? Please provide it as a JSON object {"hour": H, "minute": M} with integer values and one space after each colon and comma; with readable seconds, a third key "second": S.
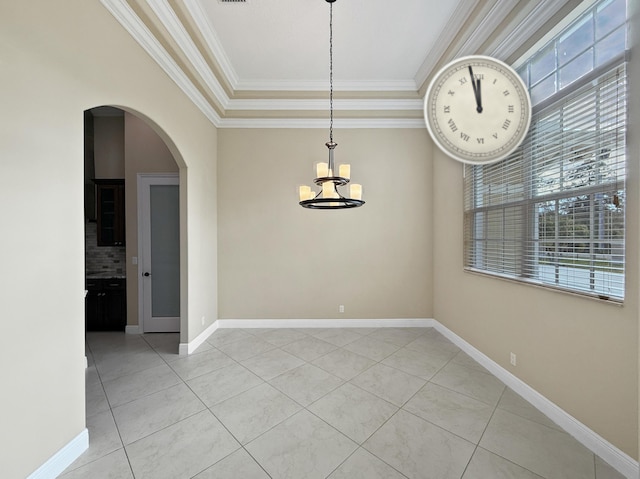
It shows {"hour": 11, "minute": 58}
